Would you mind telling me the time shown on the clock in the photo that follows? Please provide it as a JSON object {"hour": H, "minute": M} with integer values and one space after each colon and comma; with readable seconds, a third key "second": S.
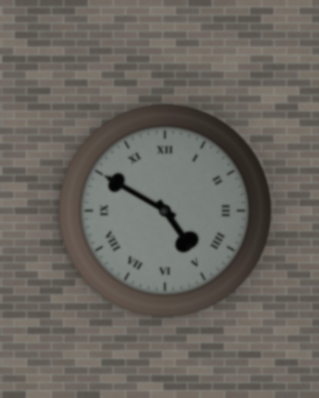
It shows {"hour": 4, "minute": 50}
